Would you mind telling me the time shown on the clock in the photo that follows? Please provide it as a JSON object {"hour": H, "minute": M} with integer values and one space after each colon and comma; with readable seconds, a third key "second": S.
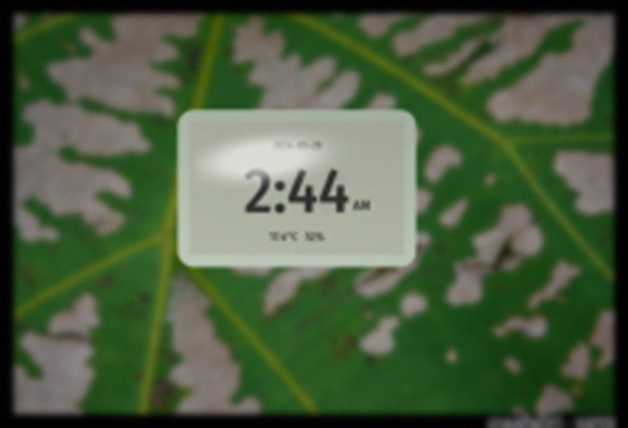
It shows {"hour": 2, "minute": 44}
